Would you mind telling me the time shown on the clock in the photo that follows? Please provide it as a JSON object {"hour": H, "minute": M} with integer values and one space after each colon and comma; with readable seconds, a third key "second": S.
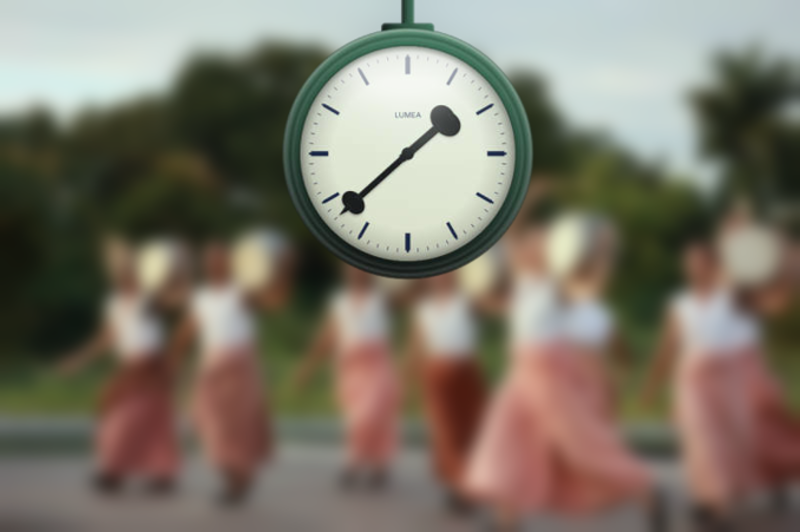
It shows {"hour": 1, "minute": 38}
